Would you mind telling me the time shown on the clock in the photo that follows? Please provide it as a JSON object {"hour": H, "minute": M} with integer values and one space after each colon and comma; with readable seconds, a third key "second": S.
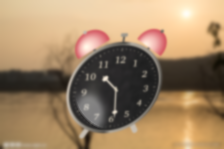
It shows {"hour": 10, "minute": 29}
